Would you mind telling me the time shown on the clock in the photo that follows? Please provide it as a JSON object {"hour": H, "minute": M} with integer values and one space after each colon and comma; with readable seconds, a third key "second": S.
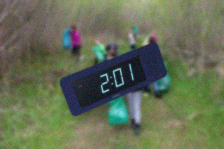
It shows {"hour": 2, "minute": 1}
